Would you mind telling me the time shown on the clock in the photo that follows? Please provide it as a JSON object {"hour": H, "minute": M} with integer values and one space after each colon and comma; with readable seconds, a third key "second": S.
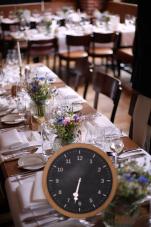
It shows {"hour": 6, "minute": 32}
